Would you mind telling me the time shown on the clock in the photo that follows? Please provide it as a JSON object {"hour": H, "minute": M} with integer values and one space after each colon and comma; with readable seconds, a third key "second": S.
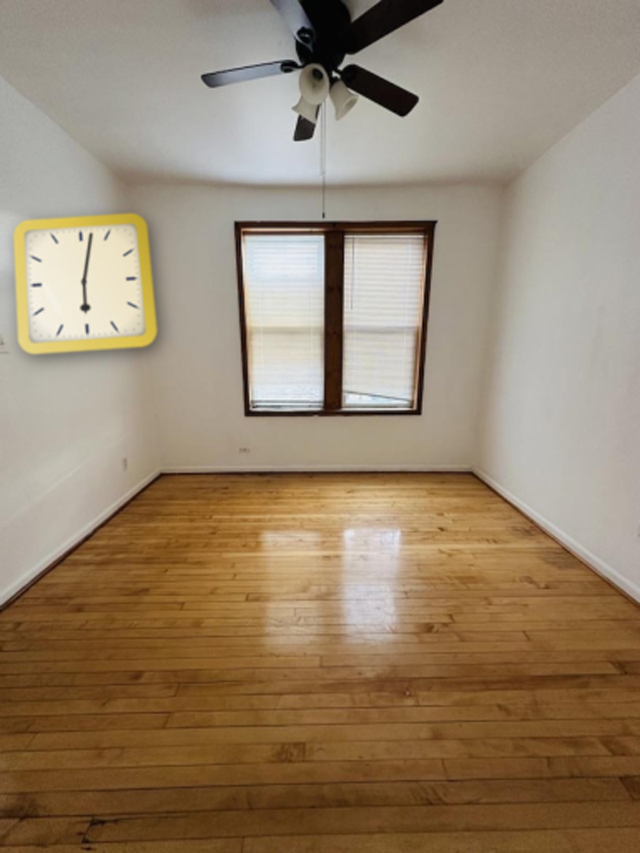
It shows {"hour": 6, "minute": 2}
